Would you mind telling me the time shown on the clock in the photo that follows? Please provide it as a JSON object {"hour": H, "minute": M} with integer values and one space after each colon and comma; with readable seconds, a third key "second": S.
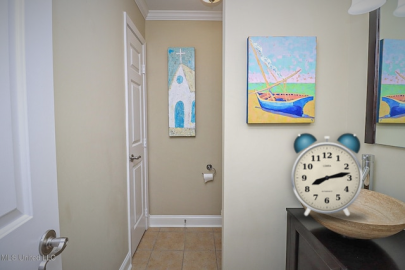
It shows {"hour": 8, "minute": 13}
